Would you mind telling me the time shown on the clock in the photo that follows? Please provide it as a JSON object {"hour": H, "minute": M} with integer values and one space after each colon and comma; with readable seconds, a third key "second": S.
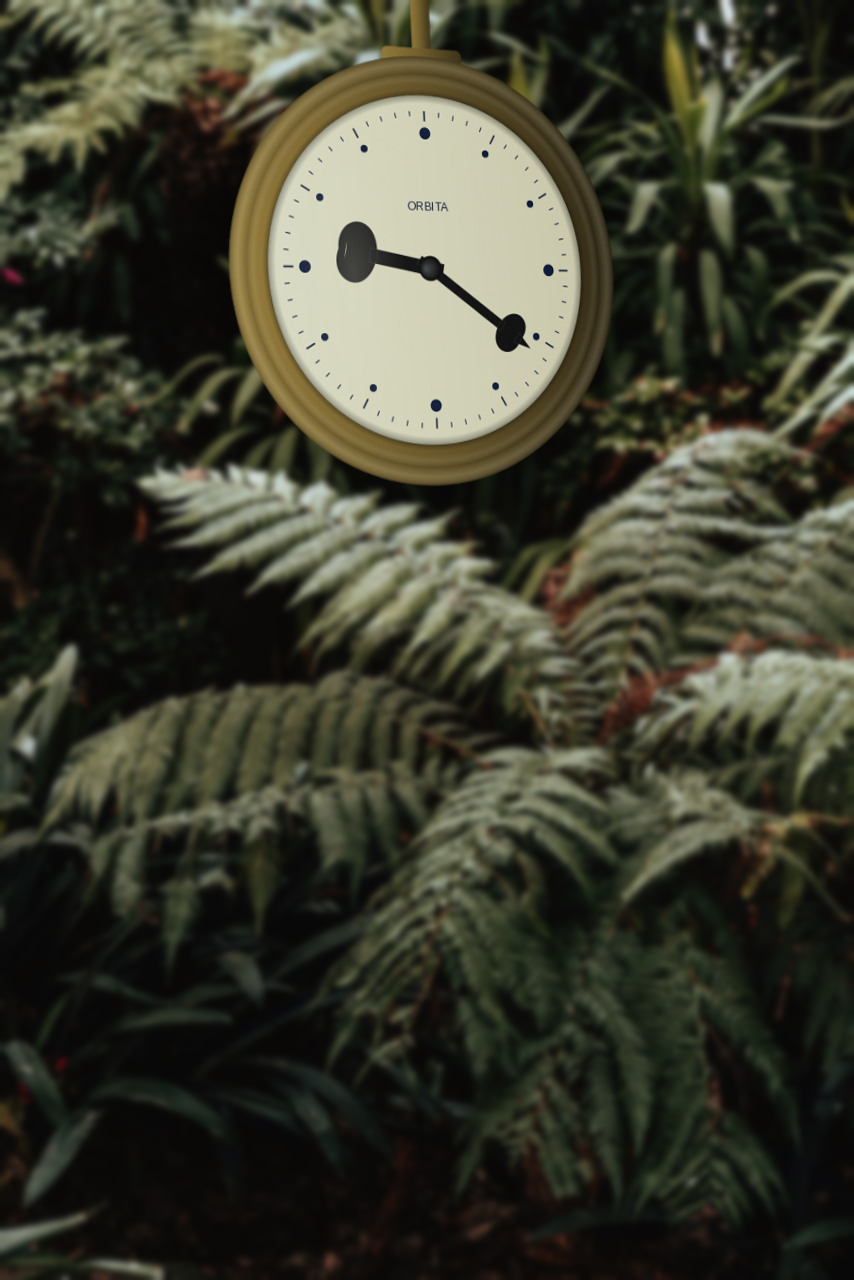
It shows {"hour": 9, "minute": 21}
